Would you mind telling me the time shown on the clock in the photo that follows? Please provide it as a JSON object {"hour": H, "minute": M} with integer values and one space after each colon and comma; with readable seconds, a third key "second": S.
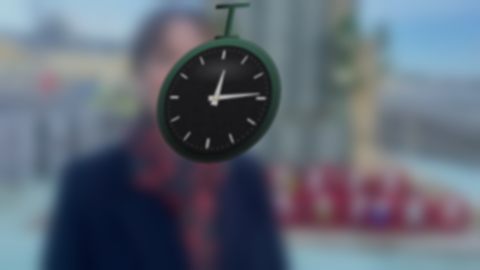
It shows {"hour": 12, "minute": 14}
